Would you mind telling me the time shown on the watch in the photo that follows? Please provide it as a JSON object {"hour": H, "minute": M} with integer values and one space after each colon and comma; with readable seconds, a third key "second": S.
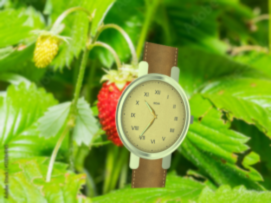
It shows {"hour": 10, "minute": 36}
